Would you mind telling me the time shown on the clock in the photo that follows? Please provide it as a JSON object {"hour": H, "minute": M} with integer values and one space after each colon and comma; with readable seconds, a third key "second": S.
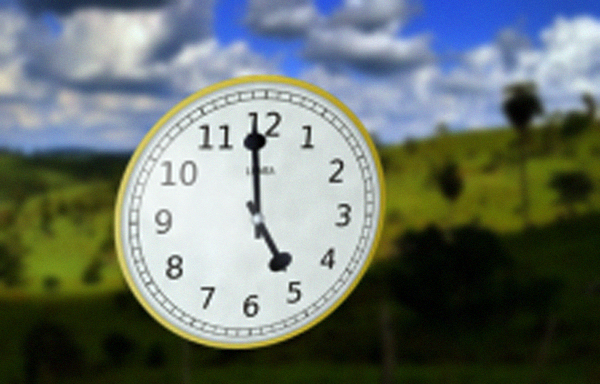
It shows {"hour": 4, "minute": 59}
